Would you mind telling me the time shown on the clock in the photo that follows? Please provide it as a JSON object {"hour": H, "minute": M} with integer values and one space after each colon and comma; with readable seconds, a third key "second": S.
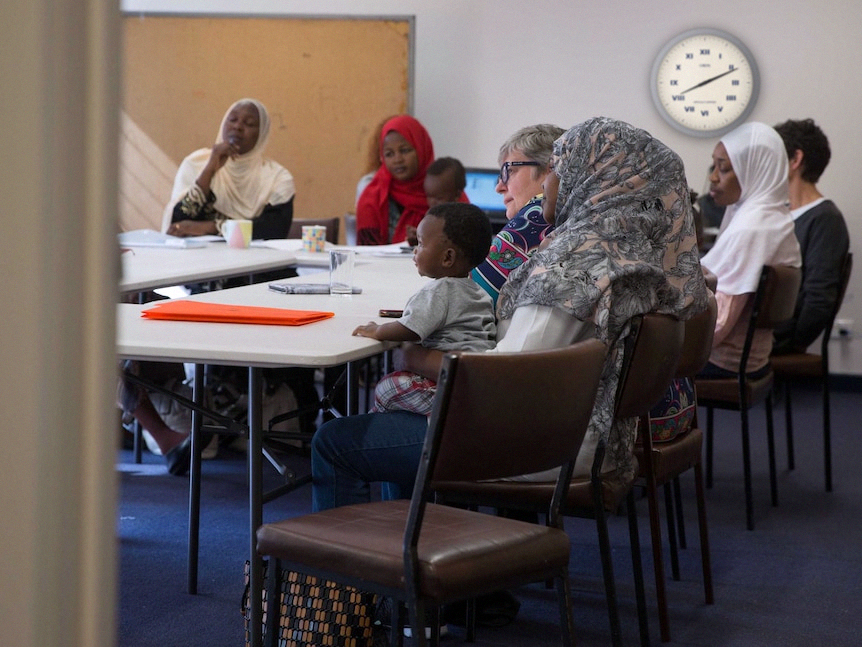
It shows {"hour": 8, "minute": 11}
